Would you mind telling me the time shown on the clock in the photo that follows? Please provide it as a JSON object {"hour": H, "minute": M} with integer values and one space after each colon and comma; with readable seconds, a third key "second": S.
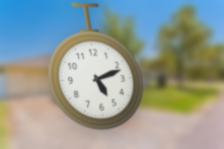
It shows {"hour": 5, "minute": 12}
